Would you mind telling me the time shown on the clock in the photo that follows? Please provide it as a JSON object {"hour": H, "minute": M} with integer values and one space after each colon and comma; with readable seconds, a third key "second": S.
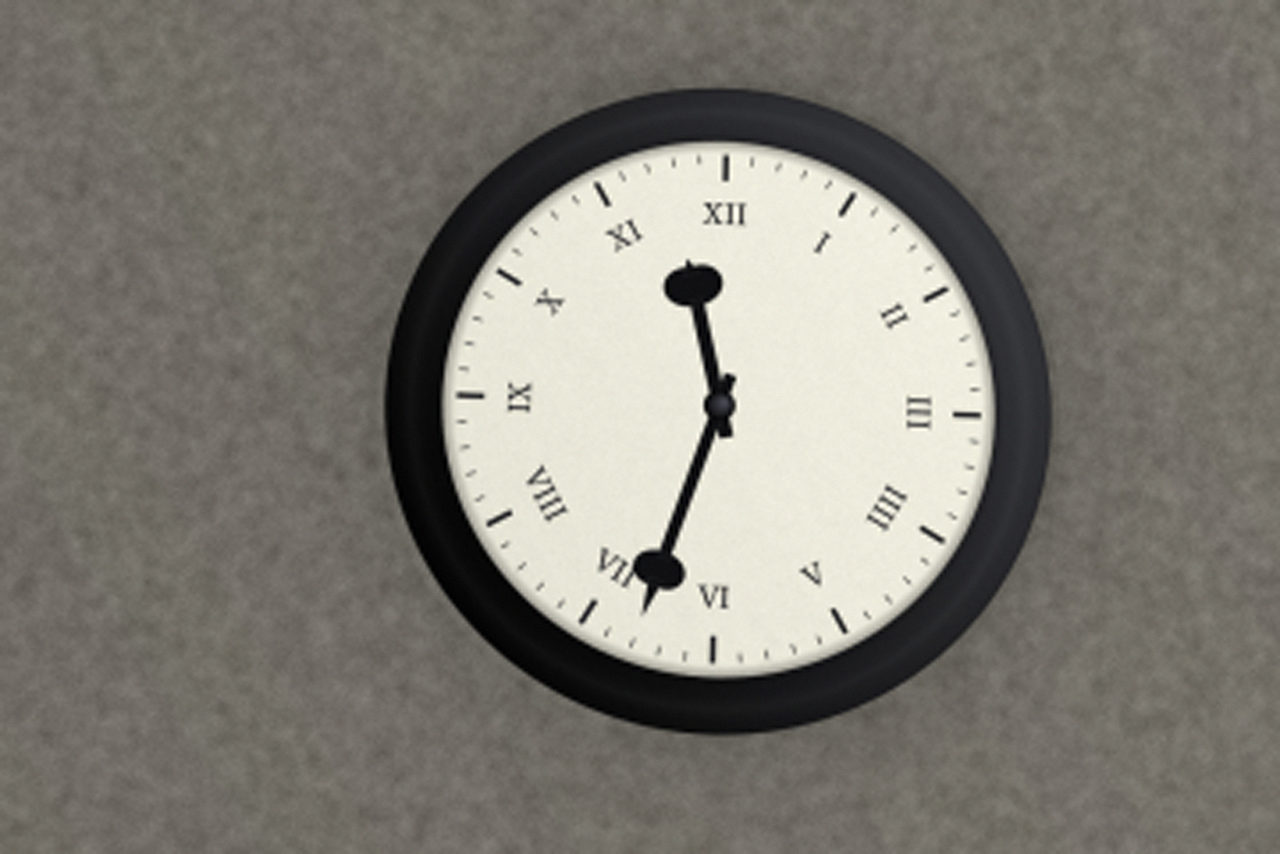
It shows {"hour": 11, "minute": 33}
